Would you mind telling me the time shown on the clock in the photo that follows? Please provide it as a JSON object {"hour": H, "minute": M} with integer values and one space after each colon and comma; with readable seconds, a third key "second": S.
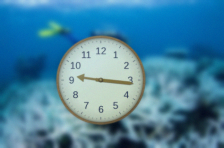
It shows {"hour": 9, "minute": 16}
